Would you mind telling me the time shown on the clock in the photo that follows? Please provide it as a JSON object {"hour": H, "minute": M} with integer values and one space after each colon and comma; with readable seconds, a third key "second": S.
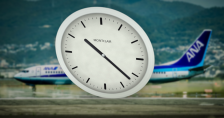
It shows {"hour": 10, "minute": 22}
